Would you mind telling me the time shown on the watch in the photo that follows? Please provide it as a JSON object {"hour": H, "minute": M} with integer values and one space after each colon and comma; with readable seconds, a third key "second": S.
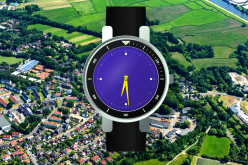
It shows {"hour": 6, "minute": 29}
